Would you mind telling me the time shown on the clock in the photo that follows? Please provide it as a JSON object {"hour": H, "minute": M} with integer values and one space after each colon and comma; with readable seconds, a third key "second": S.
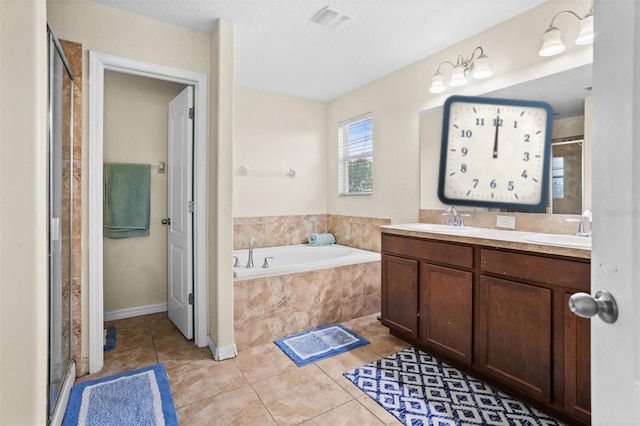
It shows {"hour": 12, "minute": 0}
